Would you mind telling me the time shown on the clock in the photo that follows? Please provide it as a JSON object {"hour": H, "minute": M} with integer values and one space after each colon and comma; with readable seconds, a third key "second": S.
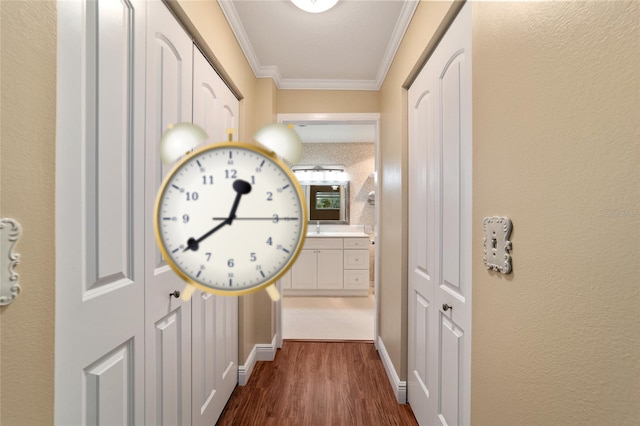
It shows {"hour": 12, "minute": 39, "second": 15}
